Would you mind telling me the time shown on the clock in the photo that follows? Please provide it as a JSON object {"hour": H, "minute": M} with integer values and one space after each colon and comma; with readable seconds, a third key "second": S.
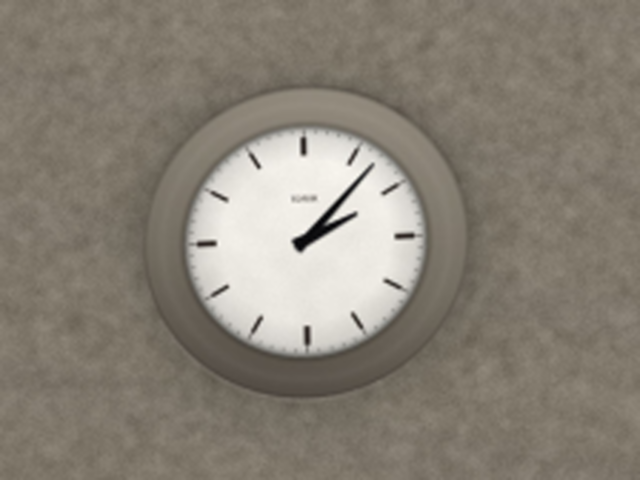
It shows {"hour": 2, "minute": 7}
